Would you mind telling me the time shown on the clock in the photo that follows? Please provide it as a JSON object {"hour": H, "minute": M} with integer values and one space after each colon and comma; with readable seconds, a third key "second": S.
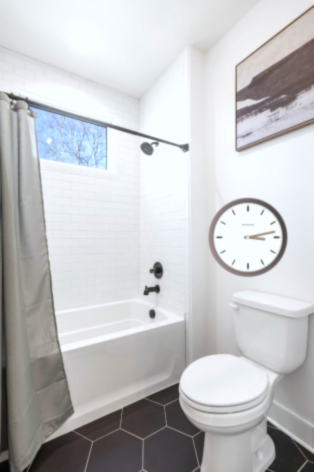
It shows {"hour": 3, "minute": 13}
